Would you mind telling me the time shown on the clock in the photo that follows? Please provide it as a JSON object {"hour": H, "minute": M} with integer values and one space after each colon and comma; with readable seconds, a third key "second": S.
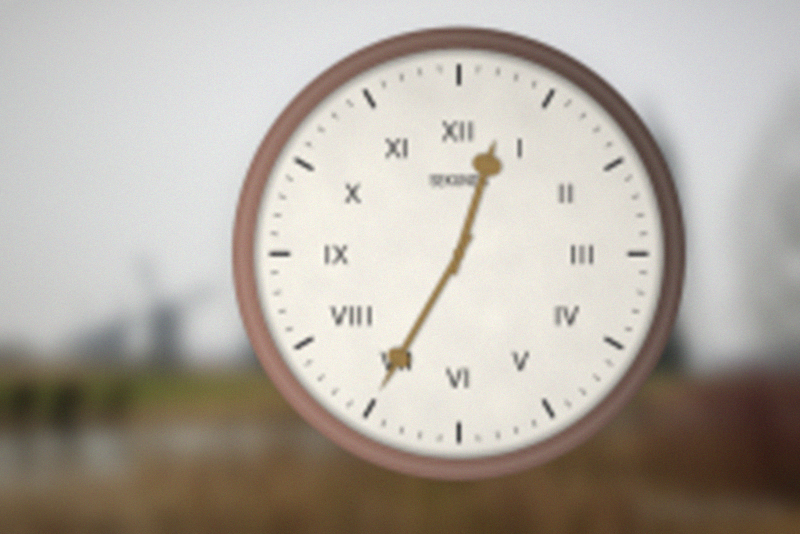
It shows {"hour": 12, "minute": 35}
